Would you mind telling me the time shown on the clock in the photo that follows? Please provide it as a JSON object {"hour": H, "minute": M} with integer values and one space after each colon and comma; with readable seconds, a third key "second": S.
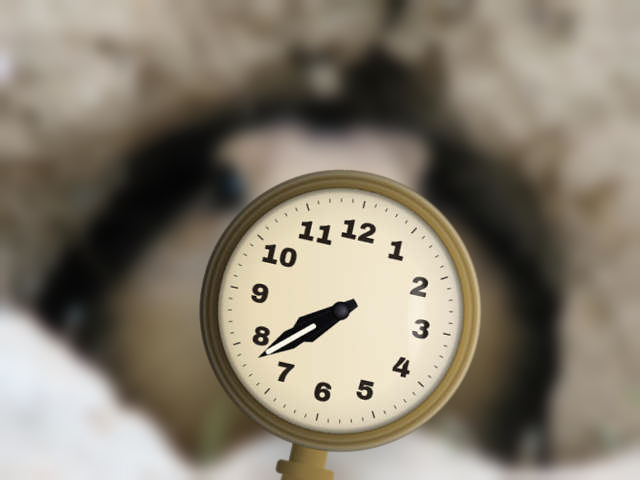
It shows {"hour": 7, "minute": 38}
